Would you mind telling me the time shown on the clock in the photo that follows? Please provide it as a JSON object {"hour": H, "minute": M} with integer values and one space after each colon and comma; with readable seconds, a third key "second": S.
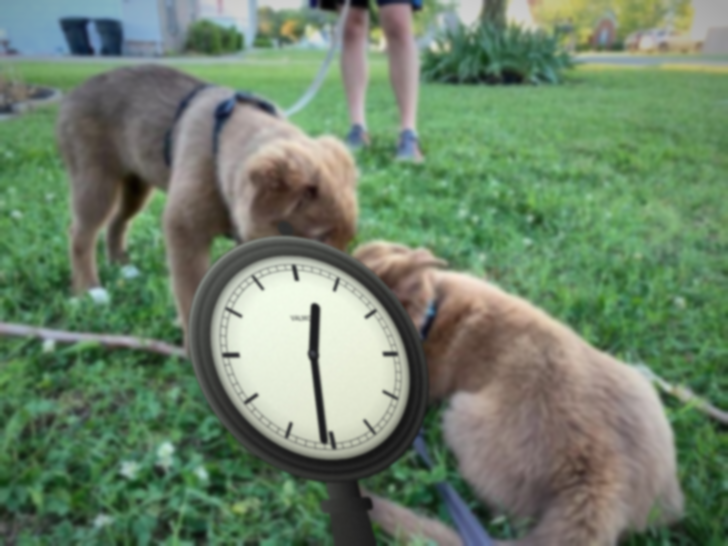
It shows {"hour": 12, "minute": 31}
